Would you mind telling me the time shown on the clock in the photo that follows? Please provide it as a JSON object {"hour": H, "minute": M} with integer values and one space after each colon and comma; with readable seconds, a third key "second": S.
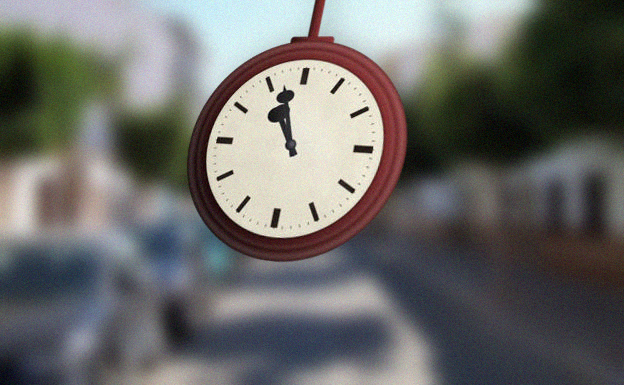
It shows {"hour": 10, "minute": 57}
